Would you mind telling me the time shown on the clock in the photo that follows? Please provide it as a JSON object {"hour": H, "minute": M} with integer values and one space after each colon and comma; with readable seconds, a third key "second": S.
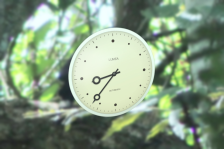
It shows {"hour": 8, "minute": 37}
